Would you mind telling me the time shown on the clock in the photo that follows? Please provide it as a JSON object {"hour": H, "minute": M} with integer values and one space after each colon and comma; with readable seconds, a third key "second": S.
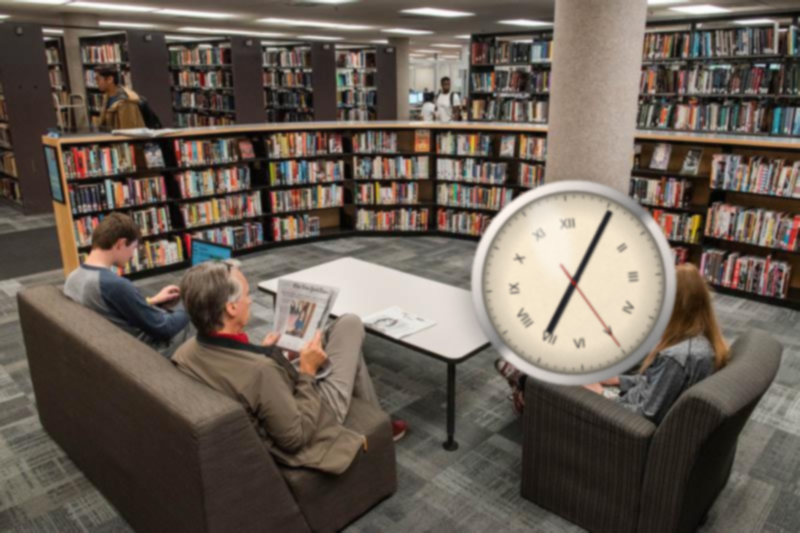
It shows {"hour": 7, "minute": 5, "second": 25}
